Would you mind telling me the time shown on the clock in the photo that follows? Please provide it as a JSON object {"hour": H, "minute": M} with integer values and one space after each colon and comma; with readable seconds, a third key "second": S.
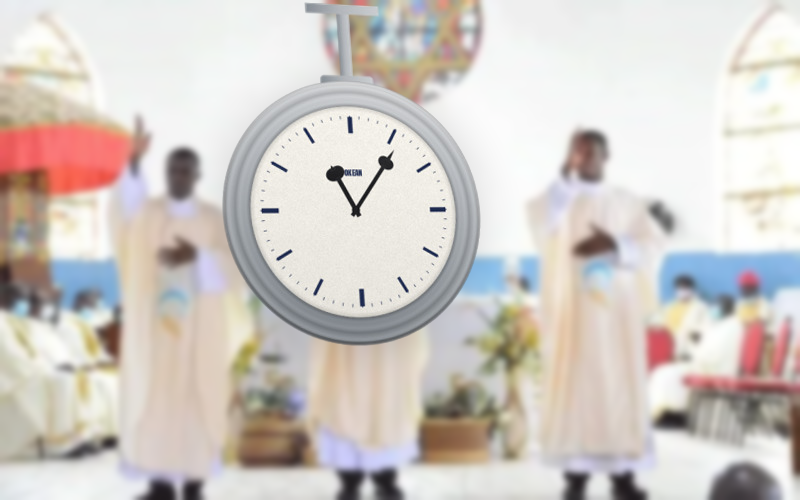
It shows {"hour": 11, "minute": 6}
